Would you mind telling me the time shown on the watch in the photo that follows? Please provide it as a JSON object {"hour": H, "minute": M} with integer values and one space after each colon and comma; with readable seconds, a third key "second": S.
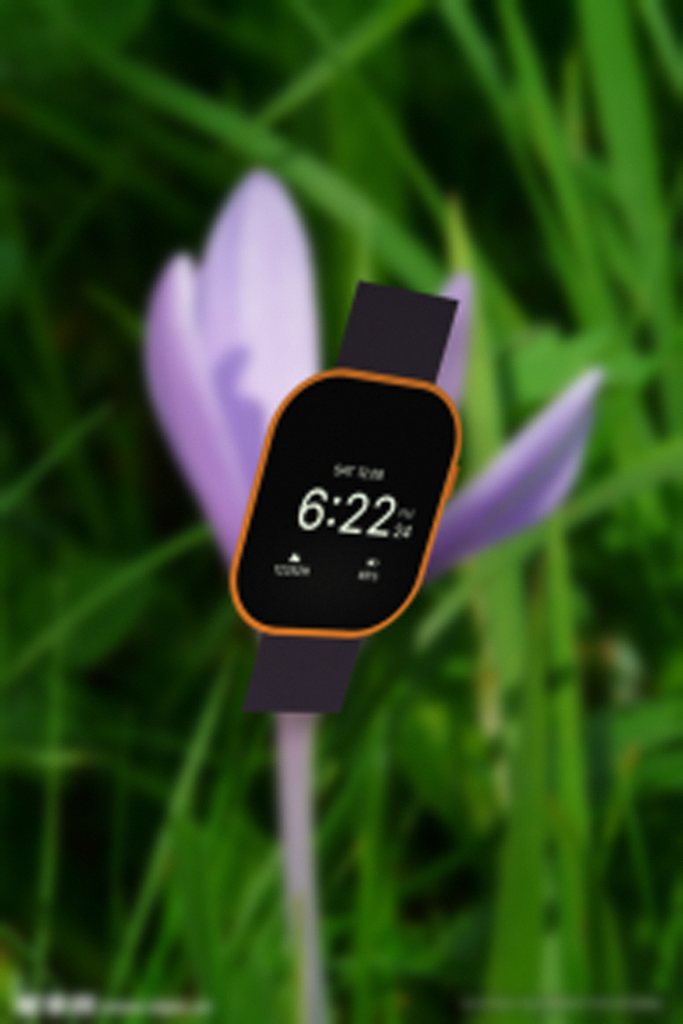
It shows {"hour": 6, "minute": 22}
